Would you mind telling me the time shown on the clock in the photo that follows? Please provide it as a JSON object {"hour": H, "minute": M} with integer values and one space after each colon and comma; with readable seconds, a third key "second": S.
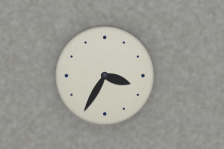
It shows {"hour": 3, "minute": 35}
